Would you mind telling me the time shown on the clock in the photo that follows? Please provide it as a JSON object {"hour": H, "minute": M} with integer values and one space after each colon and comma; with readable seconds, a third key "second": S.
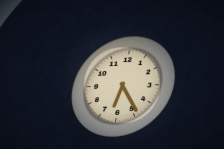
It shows {"hour": 6, "minute": 24}
